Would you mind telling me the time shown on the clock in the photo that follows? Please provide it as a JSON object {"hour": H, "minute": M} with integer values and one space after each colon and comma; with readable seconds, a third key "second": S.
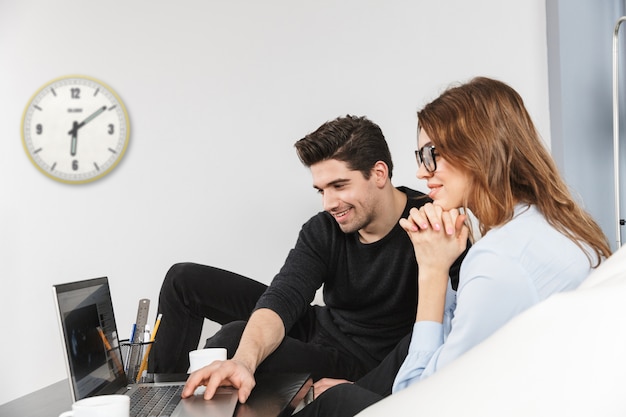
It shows {"hour": 6, "minute": 9}
